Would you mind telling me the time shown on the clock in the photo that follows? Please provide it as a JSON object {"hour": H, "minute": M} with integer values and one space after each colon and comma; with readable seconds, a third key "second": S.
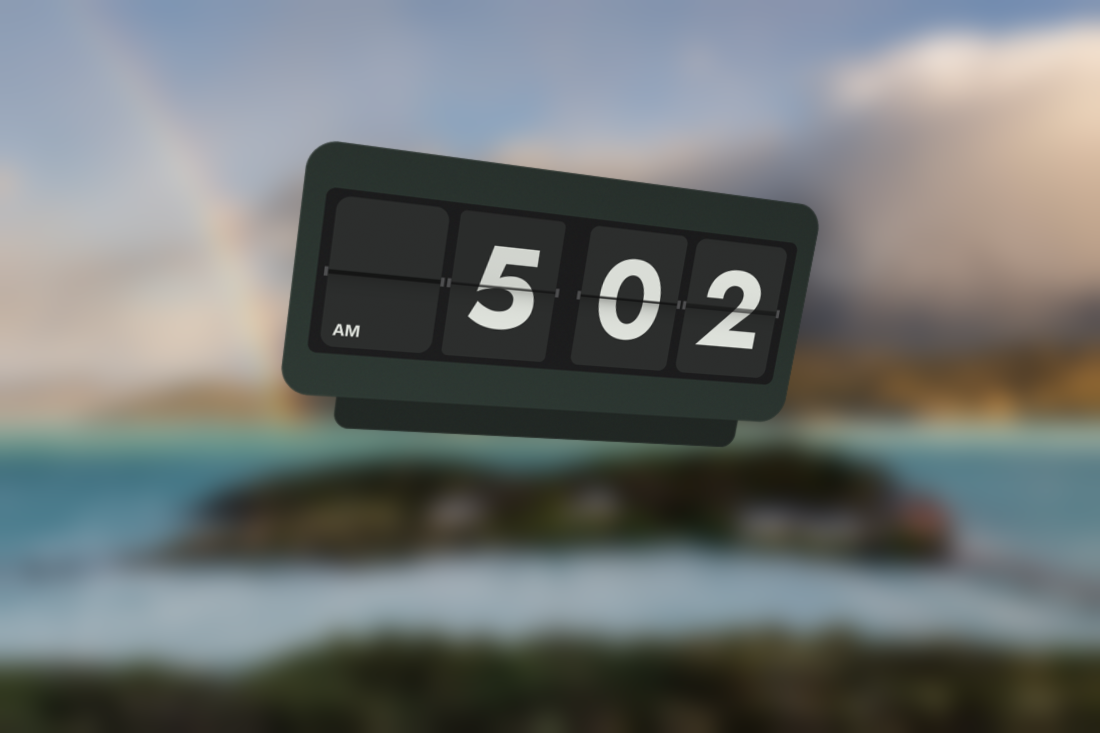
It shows {"hour": 5, "minute": 2}
